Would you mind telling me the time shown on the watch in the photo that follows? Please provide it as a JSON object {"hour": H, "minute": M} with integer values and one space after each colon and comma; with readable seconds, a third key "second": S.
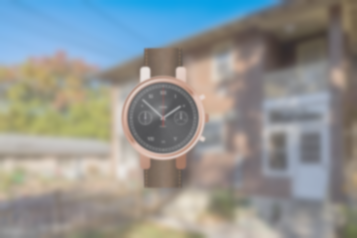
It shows {"hour": 1, "minute": 52}
